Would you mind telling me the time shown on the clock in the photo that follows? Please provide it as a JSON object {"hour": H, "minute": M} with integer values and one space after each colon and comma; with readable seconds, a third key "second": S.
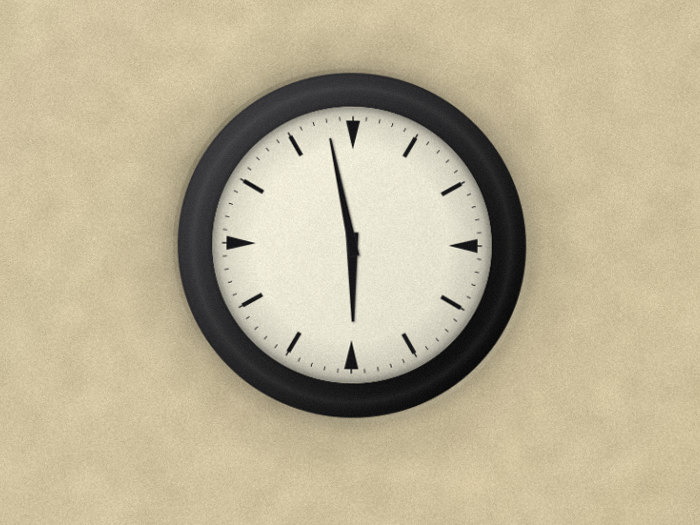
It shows {"hour": 5, "minute": 58}
